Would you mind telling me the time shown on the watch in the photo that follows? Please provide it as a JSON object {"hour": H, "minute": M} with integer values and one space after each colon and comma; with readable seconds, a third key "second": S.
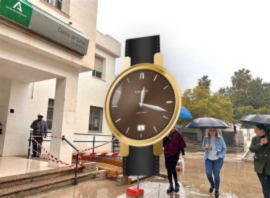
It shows {"hour": 12, "minute": 18}
